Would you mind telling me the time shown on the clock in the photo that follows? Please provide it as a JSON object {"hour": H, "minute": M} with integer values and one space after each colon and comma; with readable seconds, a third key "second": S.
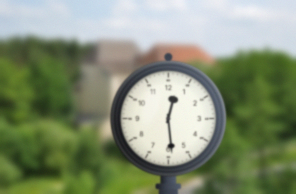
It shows {"hour": 12, "minute": 29}
